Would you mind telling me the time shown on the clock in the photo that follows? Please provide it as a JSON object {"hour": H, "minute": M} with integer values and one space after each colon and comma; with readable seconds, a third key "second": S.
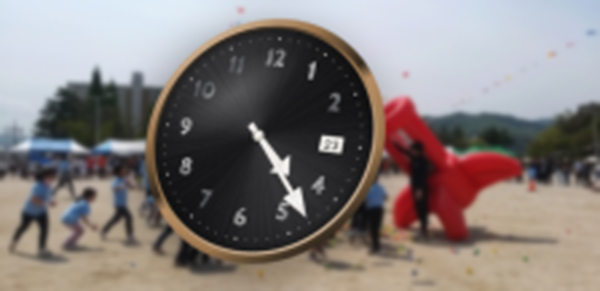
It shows {"hour": 4, "minute": 23}
